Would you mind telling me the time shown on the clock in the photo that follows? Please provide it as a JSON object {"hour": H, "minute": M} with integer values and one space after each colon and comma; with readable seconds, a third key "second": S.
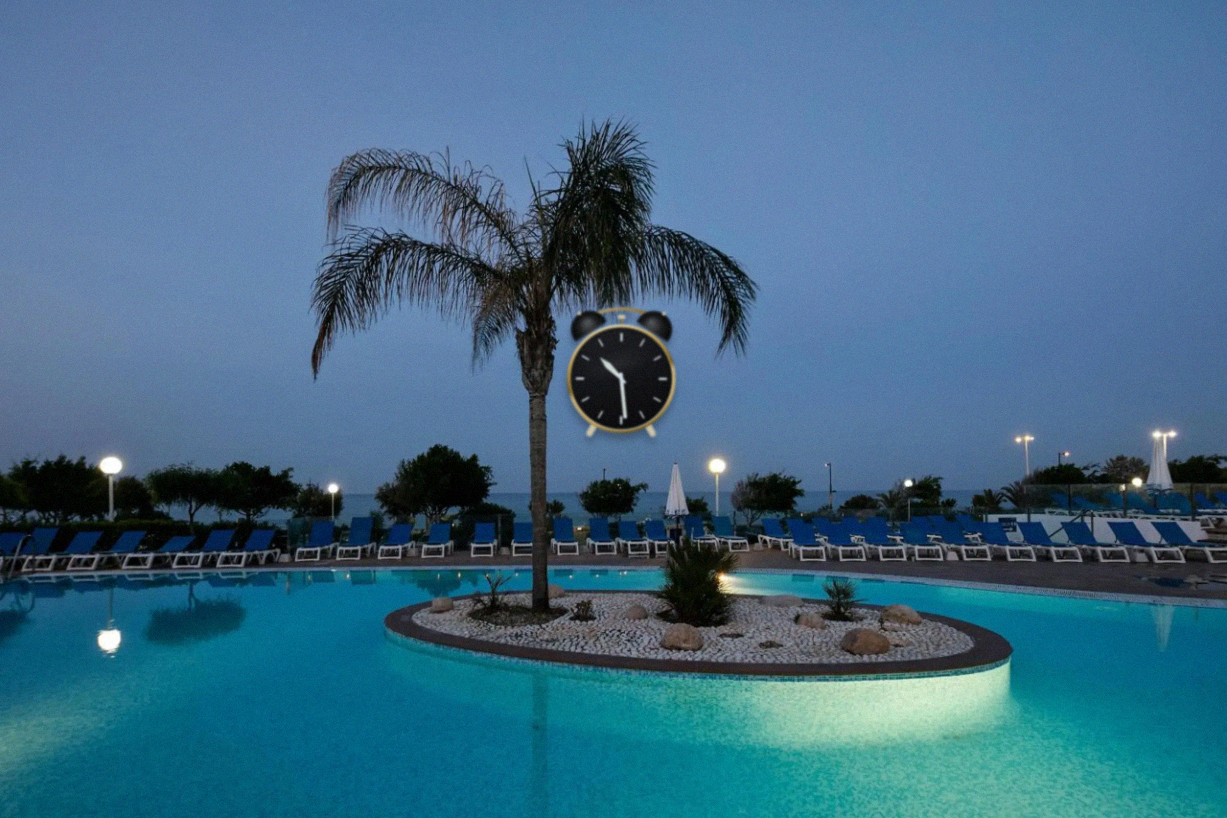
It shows {"hour": 10, "minute": 29}
